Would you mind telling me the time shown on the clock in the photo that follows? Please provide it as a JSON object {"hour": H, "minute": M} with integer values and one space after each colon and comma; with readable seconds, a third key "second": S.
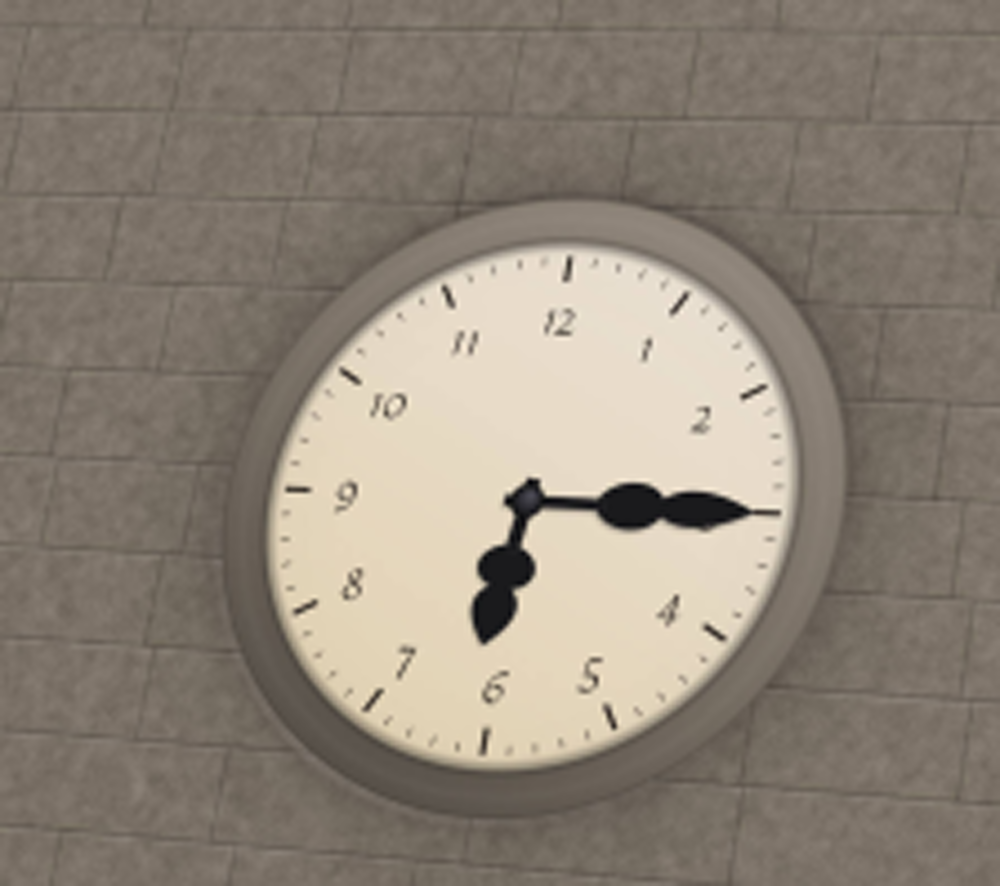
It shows {"hour": 6, "minute": 15}
